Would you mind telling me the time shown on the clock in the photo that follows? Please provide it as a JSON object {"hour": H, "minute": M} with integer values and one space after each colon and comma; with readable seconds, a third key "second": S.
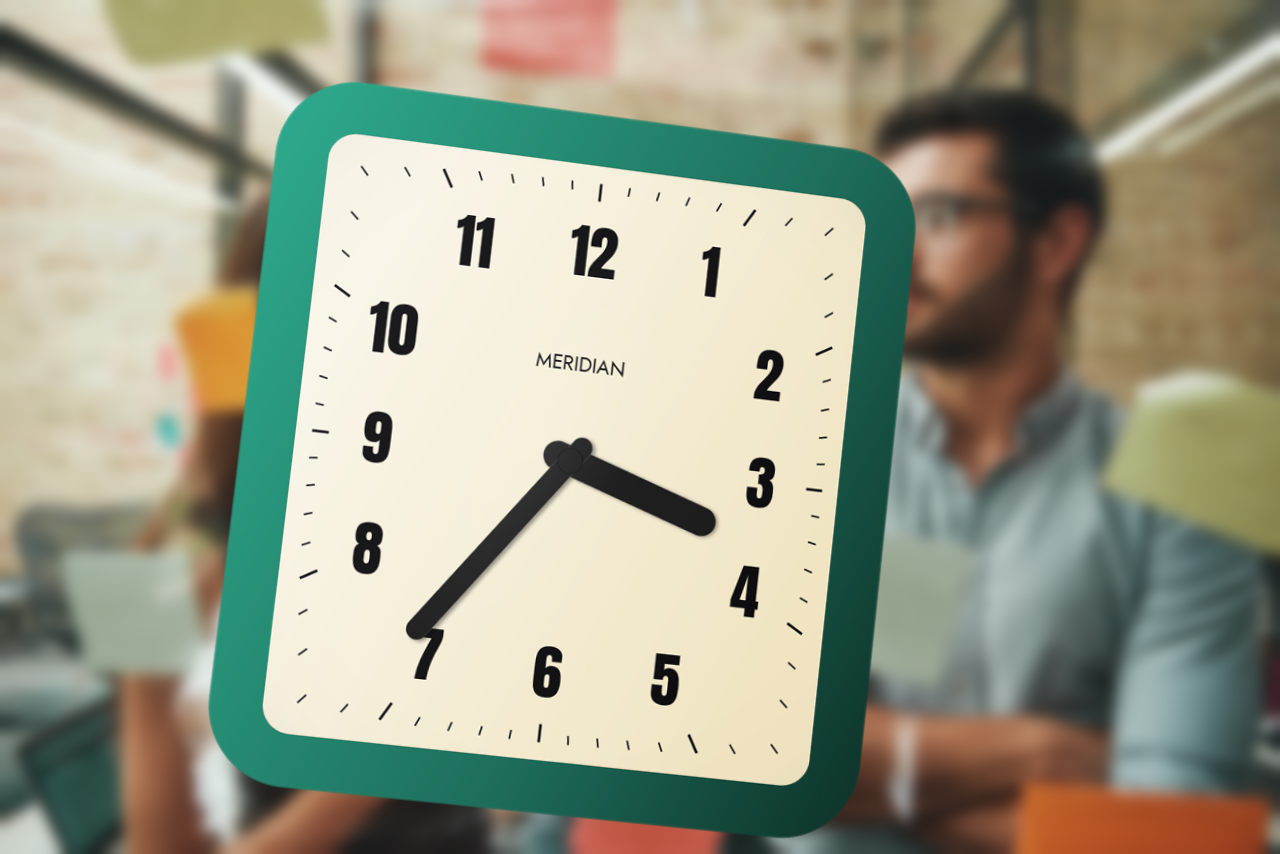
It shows {"hour": 3, "minute": 36}
